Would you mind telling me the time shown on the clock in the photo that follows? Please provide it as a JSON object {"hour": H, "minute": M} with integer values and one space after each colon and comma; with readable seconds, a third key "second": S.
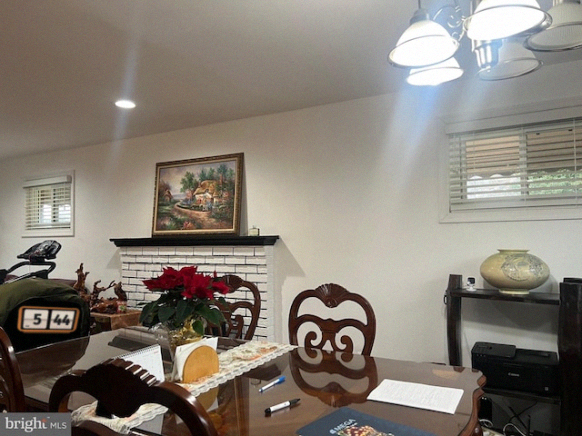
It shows {"hour": 5, "minute": 44}
